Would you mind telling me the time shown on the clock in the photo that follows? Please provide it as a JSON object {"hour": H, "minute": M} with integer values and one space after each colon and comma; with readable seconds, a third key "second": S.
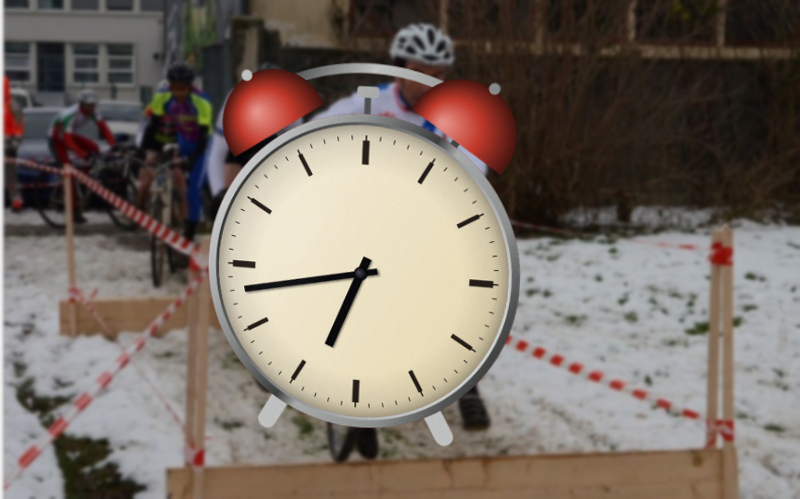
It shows {"hour": 6, "minute": 43}
